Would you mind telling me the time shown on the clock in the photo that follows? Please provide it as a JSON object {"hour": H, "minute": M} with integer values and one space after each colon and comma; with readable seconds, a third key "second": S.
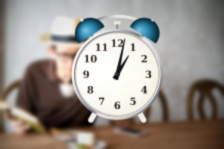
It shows {"hour": 1, "minute": 2}
